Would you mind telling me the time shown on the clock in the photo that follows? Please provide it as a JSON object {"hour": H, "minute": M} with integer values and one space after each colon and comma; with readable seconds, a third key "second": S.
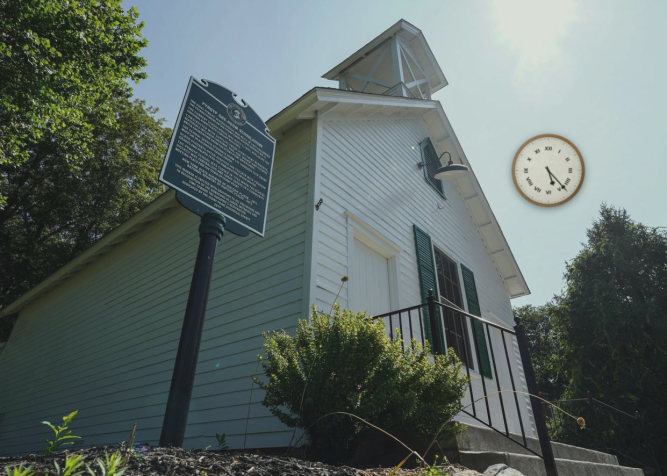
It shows {"hour": 5, "minute": 23}
